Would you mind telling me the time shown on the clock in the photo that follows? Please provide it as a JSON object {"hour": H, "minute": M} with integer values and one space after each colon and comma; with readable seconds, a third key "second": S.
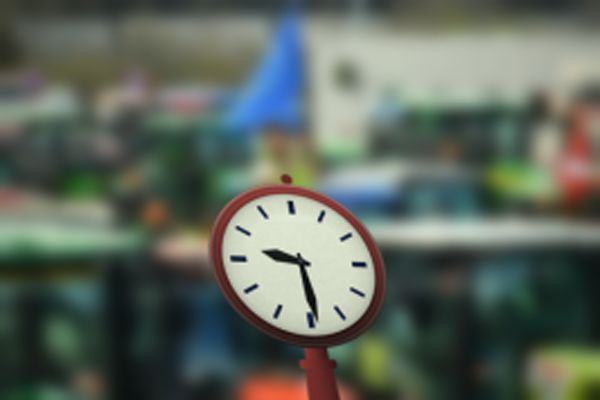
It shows {"hour": 9, "minute": 29}
